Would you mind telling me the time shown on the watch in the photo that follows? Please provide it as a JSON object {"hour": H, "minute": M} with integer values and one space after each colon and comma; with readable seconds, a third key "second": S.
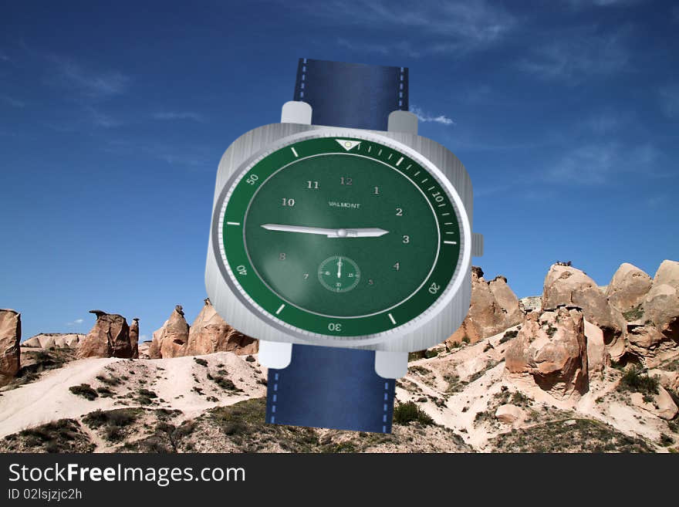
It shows {"hour": 2, "minute": 45}
